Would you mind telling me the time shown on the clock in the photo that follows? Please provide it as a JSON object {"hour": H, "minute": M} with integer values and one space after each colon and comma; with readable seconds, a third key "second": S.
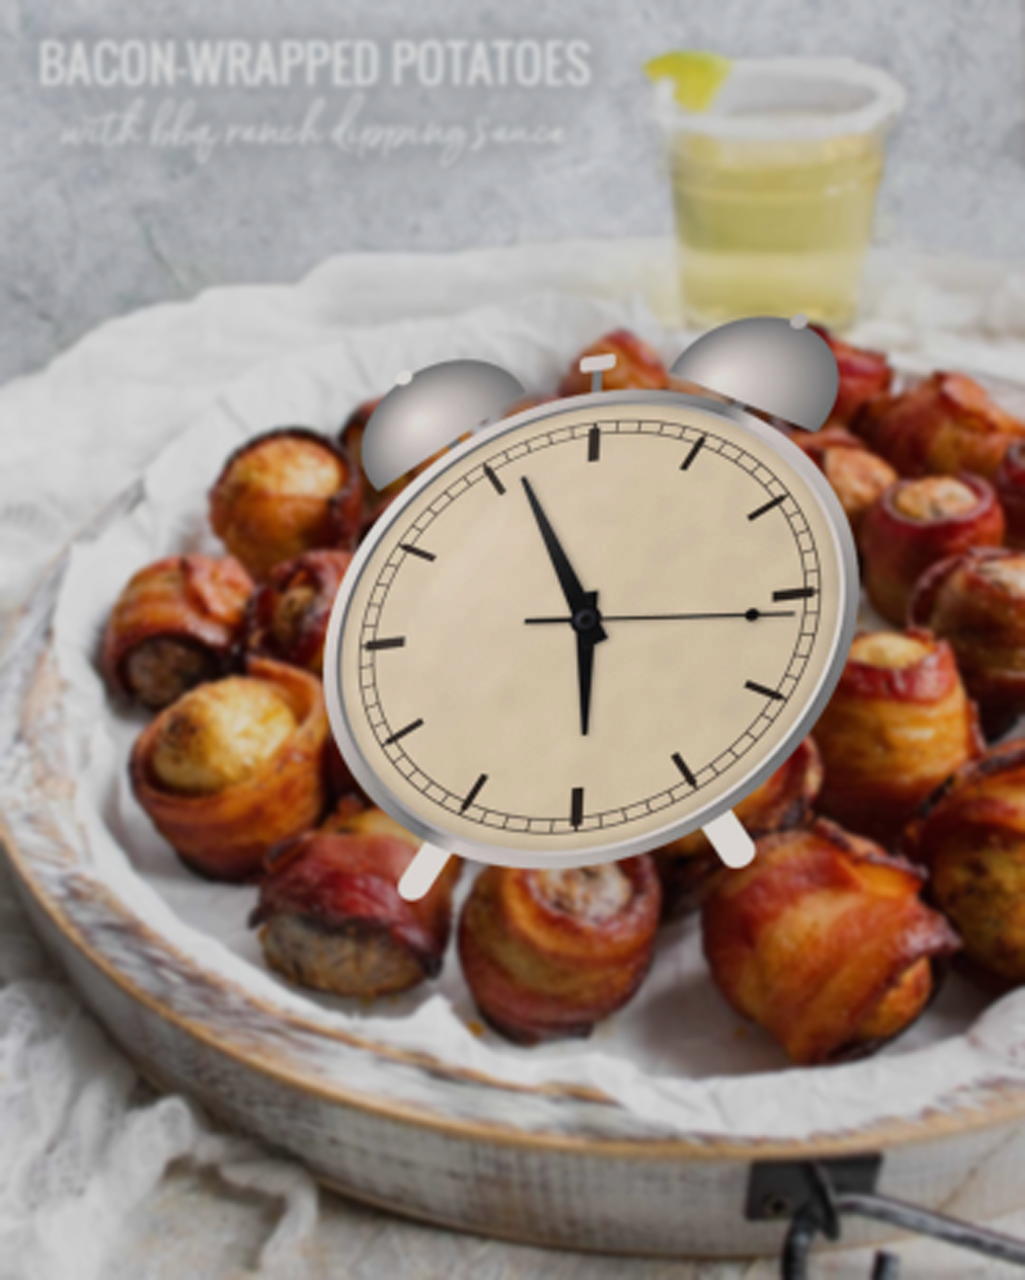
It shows {"hour": 5, "minute": 56, "second": 16}
